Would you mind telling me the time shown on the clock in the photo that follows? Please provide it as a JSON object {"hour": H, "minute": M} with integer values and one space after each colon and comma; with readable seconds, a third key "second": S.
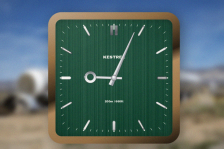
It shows {"hour": 9, "minute": 4}
